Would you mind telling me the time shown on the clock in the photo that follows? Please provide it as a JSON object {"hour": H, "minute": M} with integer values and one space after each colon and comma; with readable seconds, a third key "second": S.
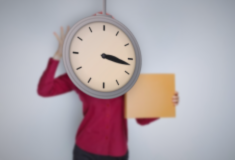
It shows {"hour": 3, "minute": 17}
